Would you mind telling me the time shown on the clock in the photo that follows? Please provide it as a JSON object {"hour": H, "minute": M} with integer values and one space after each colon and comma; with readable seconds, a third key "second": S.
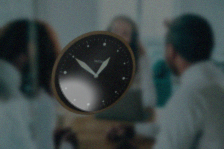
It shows {"hour": 12, "minute": 50}
